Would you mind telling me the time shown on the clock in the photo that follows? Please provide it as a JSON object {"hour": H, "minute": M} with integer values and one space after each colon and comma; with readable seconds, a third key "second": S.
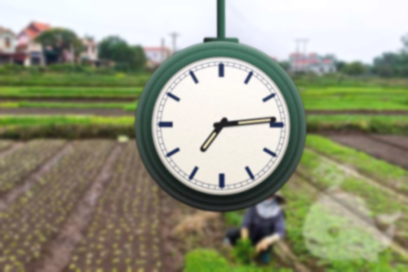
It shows {"hour": 7, "minute": 14}
